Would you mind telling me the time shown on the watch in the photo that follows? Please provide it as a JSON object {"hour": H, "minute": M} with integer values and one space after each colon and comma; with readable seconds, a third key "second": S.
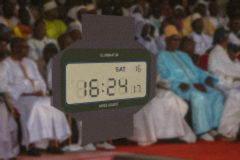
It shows {"hour": 16, "minute": 24}
